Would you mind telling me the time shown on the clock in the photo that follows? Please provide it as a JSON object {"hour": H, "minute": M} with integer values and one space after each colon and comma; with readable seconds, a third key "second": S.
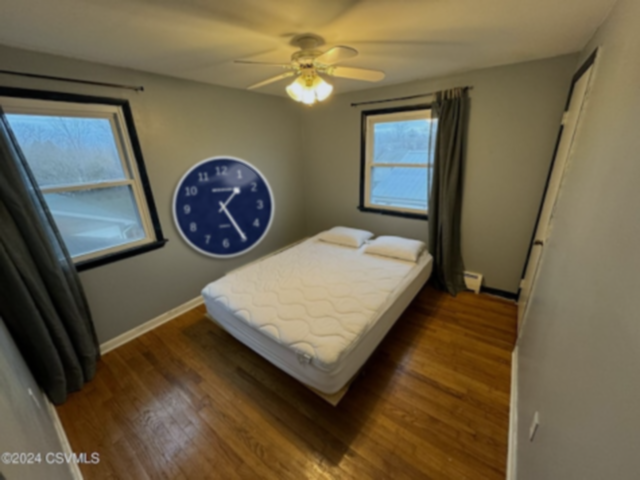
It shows {"hour": 1, "minute": 25}
